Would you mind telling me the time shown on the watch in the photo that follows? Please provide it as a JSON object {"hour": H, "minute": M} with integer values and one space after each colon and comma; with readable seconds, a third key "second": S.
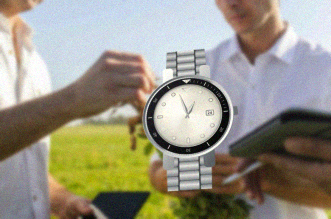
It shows {"hour": 12, "minute": 57}
